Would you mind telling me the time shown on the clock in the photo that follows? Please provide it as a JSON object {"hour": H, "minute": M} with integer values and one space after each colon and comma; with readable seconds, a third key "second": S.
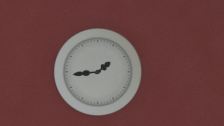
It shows {"hour": 1, "minute": 44}
